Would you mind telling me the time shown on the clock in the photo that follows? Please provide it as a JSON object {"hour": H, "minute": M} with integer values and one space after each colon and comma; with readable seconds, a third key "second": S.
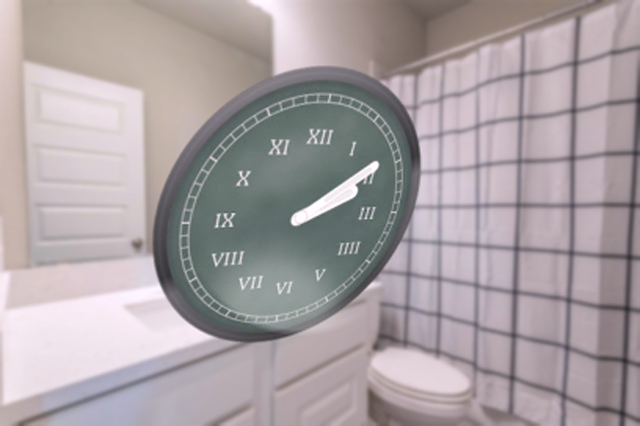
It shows {"hour": 2, "minute": 9}
